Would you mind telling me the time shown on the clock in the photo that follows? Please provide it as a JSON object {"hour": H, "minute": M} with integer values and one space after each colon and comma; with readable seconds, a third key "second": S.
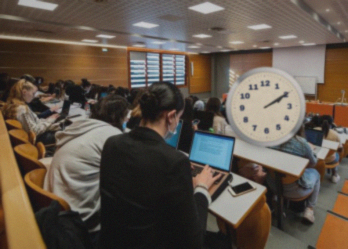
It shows {"hour": 2, "minute": 10}
